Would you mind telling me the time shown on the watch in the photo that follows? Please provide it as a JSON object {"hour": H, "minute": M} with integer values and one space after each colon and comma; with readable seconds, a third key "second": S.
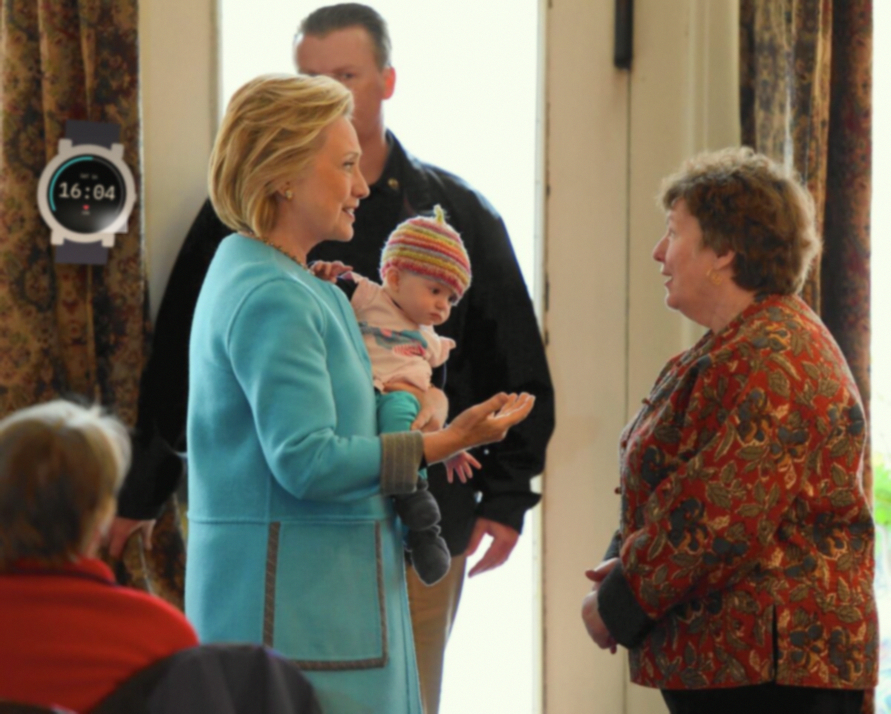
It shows {"hour": 16, "minute": 4}
